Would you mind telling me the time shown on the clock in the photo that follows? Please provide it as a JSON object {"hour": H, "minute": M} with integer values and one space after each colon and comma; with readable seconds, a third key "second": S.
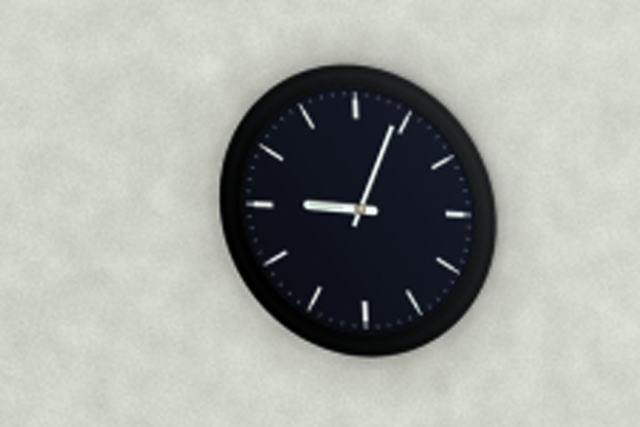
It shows {"hour": 9, "minute": 4}
